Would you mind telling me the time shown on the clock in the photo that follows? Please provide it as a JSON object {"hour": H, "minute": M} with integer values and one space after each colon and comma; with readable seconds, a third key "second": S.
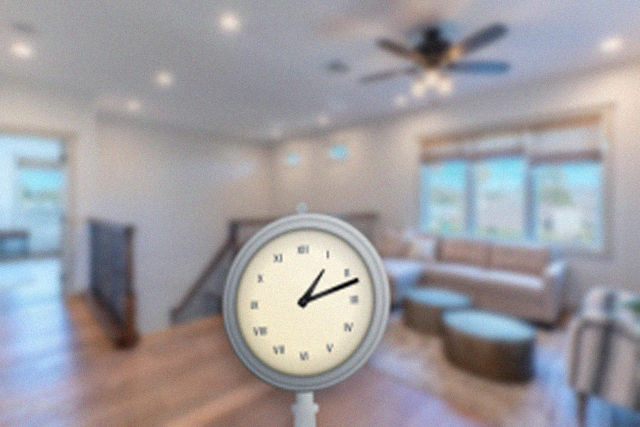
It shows {"hour": 1, "minute": 12}
